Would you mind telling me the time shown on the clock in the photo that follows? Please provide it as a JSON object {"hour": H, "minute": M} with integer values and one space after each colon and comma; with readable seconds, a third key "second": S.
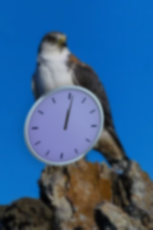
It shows {"hour": 12, "minute": 1}
